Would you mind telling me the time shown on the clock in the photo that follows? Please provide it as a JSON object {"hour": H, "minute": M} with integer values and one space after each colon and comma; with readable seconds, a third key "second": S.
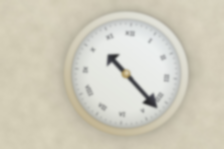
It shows {"hour": 10, "minute": 22}
